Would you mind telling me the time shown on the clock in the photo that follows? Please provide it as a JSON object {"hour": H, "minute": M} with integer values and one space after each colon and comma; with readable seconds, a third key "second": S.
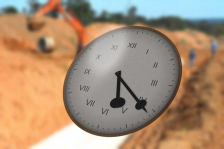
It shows {"hour": 5, "minute": 21}
